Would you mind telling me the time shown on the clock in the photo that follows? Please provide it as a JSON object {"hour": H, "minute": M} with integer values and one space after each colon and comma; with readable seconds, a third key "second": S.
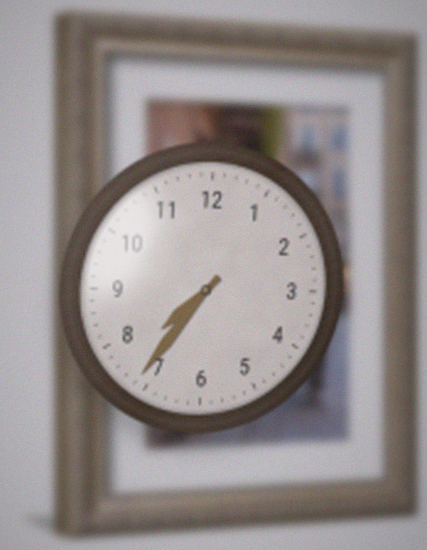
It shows {"hour": 7, "minute": 36}
